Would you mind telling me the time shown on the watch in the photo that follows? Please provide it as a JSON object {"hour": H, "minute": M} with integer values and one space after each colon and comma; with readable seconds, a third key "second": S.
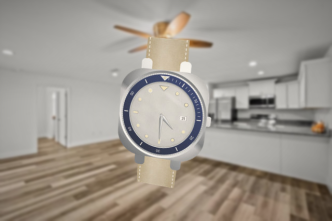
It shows {"hour": 4, "minute": 30}
